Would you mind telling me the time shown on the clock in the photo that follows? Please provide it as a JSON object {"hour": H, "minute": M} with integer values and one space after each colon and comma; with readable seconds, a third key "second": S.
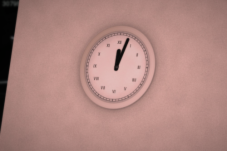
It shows {"hour": 12, "minute": 3}
